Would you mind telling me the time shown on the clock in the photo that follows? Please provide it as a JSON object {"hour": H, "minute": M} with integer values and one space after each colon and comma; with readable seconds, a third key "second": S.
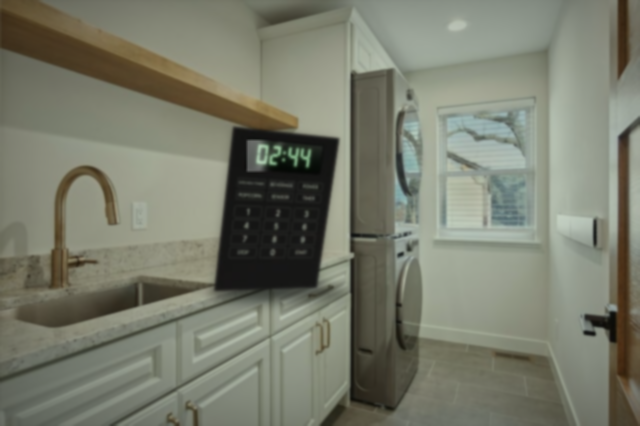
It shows {"hour": 2, "minute": 44}
